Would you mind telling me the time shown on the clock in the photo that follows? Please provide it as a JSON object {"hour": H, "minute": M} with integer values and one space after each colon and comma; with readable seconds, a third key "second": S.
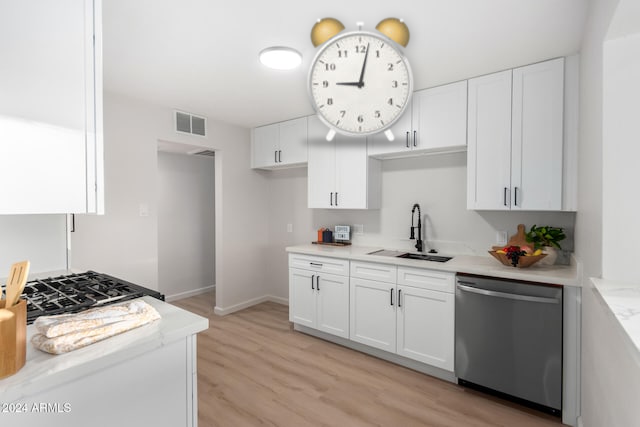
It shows {"hour": 9, "minute": 2}
